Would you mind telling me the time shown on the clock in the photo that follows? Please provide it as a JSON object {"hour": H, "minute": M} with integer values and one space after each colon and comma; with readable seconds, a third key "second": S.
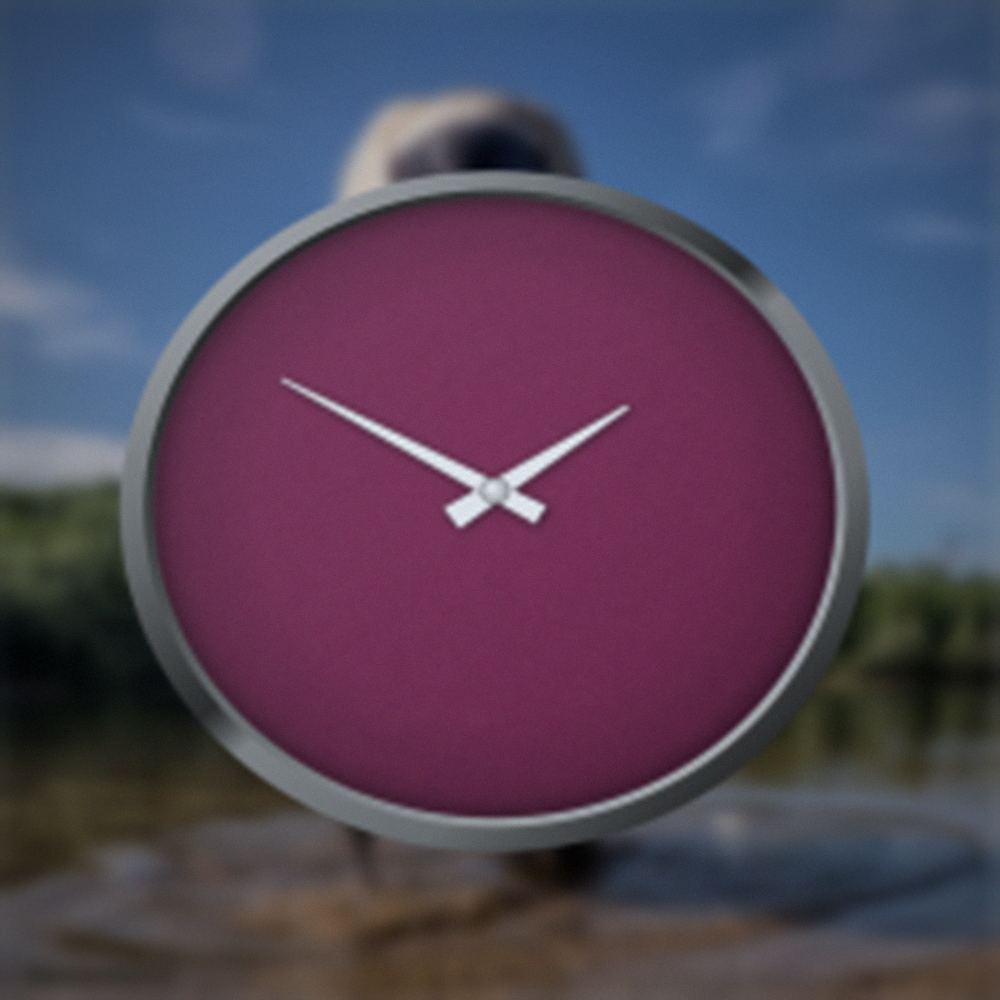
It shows {"hour": 1, "minute": 50}
